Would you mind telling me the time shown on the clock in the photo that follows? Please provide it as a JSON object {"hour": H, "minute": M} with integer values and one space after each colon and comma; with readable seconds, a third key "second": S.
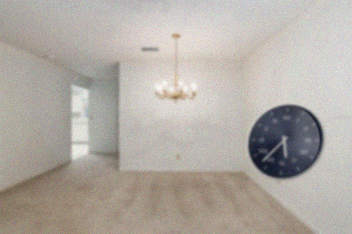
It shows {"hour": 5, "minute": 37}
